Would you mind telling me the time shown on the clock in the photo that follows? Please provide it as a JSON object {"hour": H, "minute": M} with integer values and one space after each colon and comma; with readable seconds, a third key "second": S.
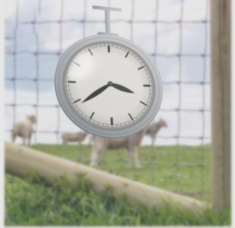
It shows {"hour": 3, "minute": 39}
